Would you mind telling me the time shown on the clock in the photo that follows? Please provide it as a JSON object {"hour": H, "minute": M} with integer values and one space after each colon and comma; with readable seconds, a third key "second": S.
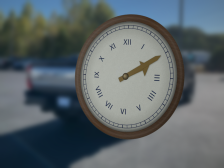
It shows {"hour": 2, "minute": 10}
